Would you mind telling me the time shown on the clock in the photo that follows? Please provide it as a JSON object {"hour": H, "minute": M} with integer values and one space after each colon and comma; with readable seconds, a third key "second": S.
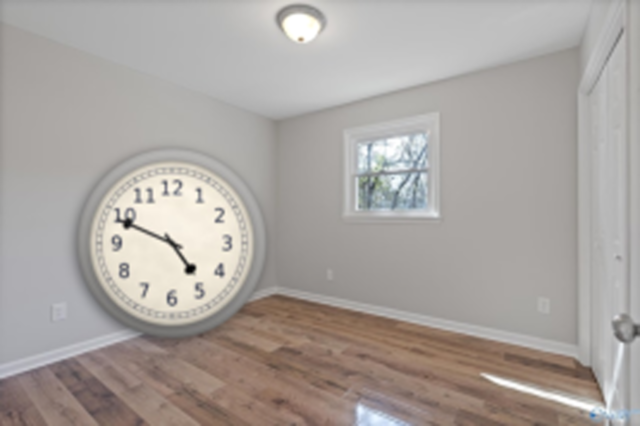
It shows {"hour": 4, "minute": 49}
